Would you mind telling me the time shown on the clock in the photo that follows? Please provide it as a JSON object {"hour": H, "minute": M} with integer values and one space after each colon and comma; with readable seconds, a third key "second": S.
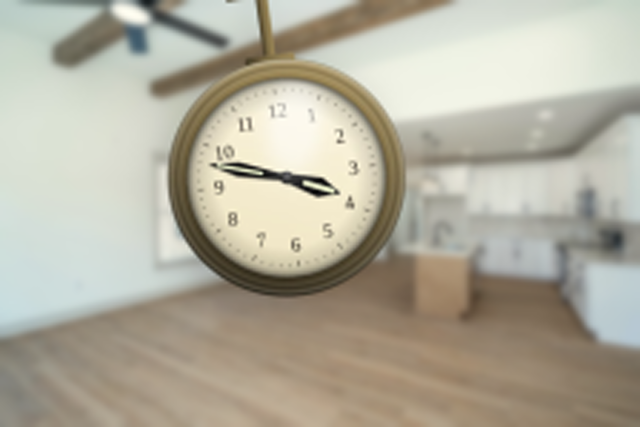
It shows {"hour": 3, "minute": 48}
